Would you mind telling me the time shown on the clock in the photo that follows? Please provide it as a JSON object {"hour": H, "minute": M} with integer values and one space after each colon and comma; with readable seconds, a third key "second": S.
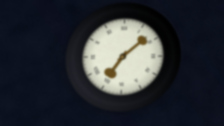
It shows {"hour": 7, "minute": 8}
